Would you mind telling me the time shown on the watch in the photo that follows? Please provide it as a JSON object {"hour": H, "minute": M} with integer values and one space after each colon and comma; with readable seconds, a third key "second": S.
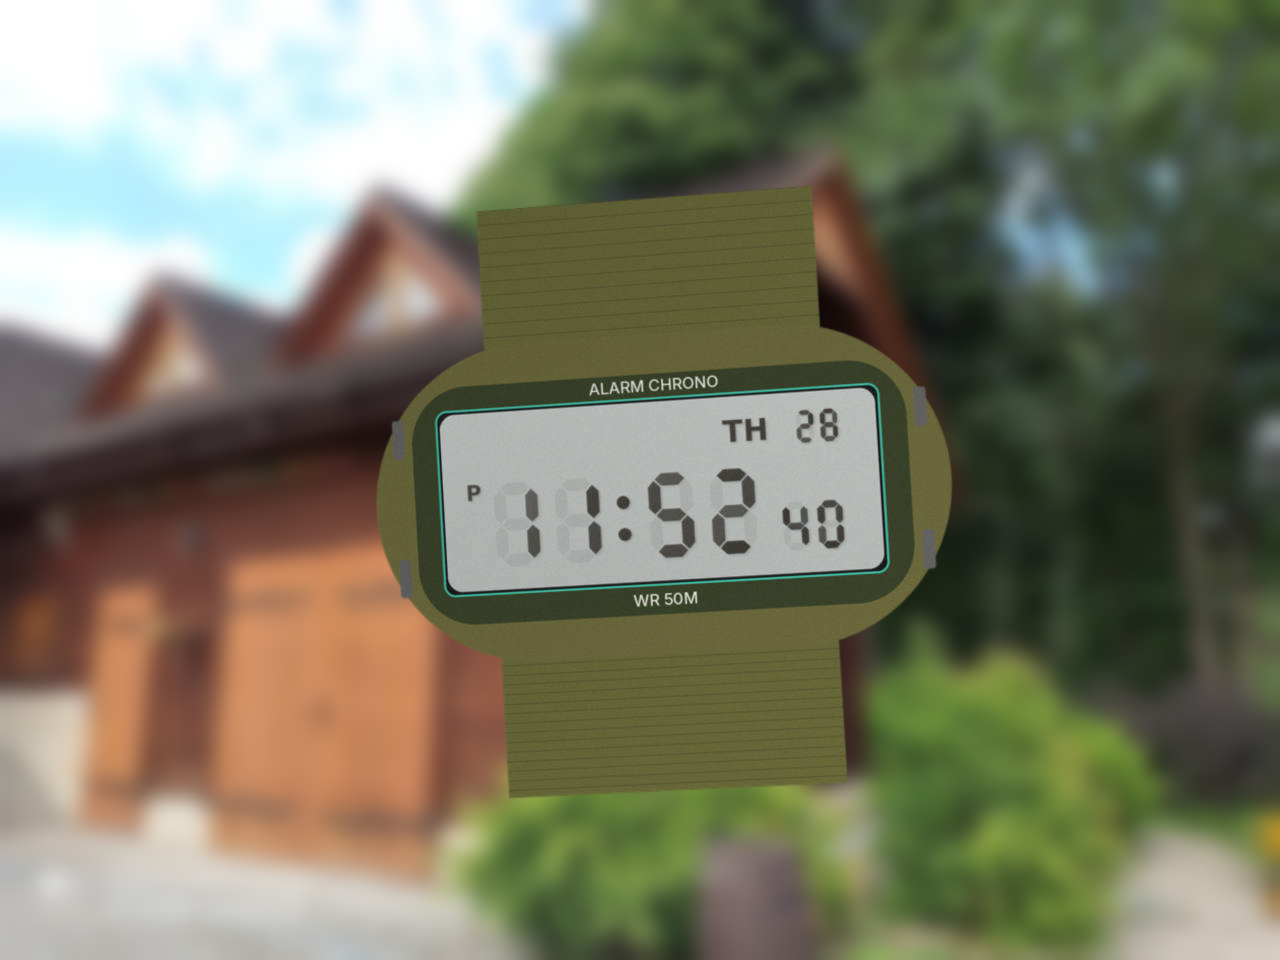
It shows {"hour": 11, "minute": 52, "second": 40}
